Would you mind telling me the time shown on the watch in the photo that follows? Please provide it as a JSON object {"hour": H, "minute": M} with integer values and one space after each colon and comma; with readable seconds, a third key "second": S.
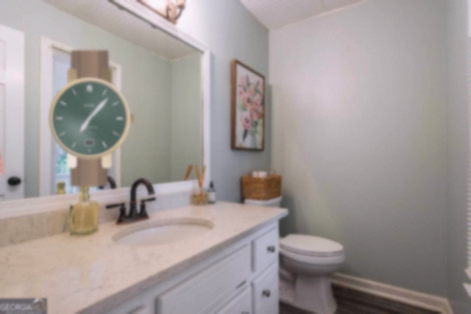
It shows {"hour": 7, "minute": 7}
